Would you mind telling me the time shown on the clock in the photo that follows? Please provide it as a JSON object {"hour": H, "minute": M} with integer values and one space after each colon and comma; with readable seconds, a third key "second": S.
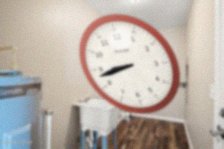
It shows {"hour": 8, "minute": 43}
